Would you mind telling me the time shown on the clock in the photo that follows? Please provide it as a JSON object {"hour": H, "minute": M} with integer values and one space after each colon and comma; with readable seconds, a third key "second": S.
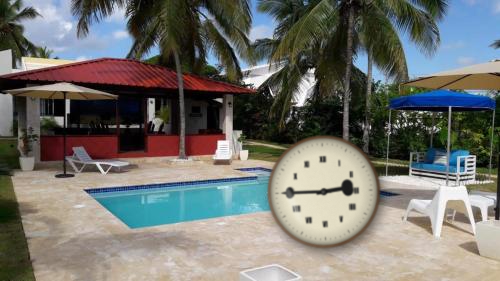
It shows {"hour": 2, "minute": 45}
